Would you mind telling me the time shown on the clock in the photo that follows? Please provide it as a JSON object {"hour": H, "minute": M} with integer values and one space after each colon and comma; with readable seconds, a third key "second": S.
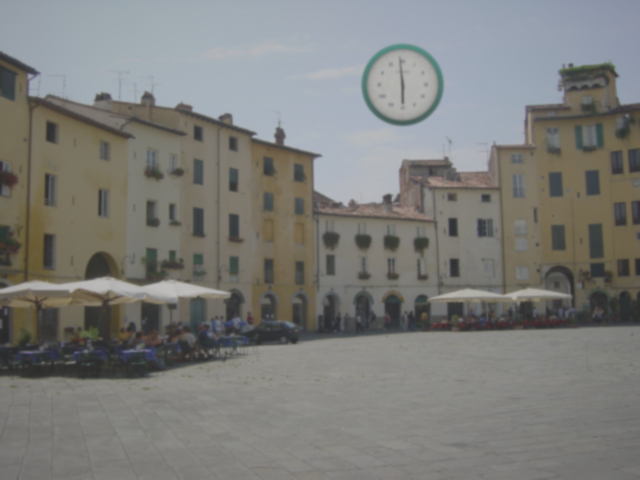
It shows {"hour": 5, "minute": 59}
